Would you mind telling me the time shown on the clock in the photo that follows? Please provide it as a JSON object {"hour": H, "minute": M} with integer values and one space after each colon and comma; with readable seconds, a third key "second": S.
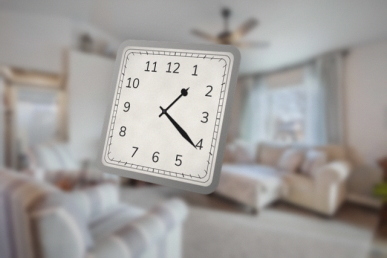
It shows {"hour": 1, "minute": 21}
